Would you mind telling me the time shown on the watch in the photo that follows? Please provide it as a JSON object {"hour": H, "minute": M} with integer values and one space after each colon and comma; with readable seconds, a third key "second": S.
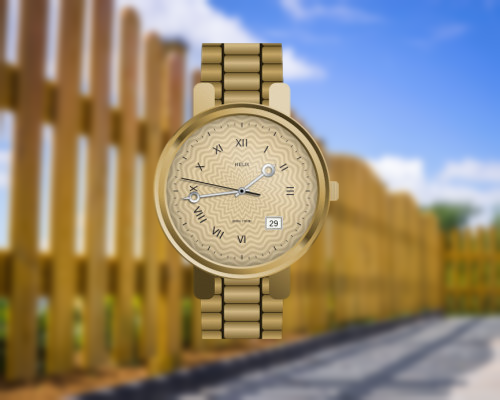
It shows {"hour": 1, "minute": 43, "second": 47}
